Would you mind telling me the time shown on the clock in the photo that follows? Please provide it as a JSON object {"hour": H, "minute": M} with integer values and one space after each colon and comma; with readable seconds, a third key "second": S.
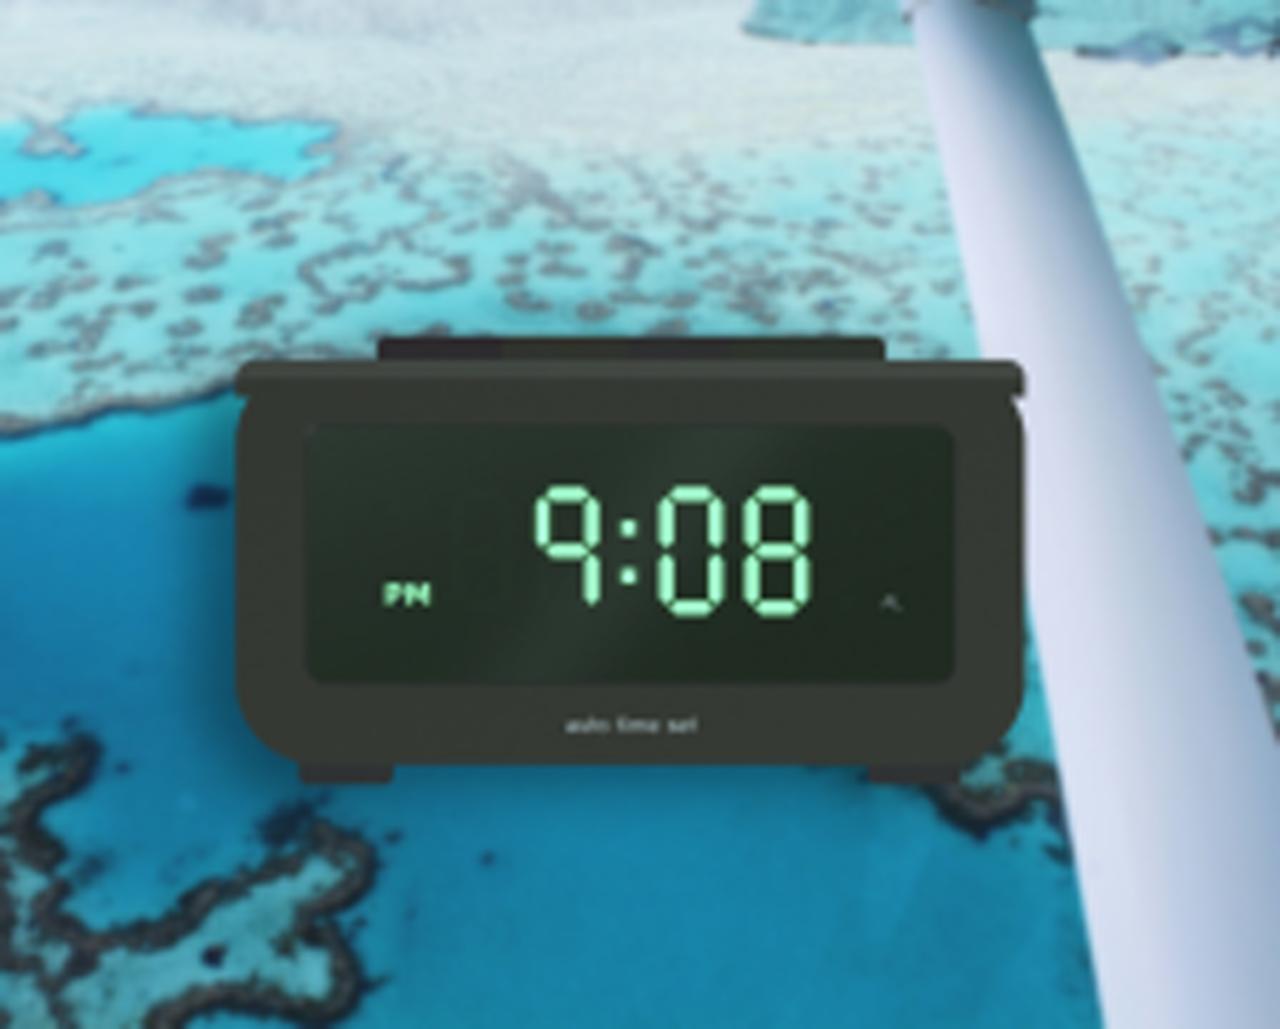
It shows {"hour": 9, "minute": 8}
